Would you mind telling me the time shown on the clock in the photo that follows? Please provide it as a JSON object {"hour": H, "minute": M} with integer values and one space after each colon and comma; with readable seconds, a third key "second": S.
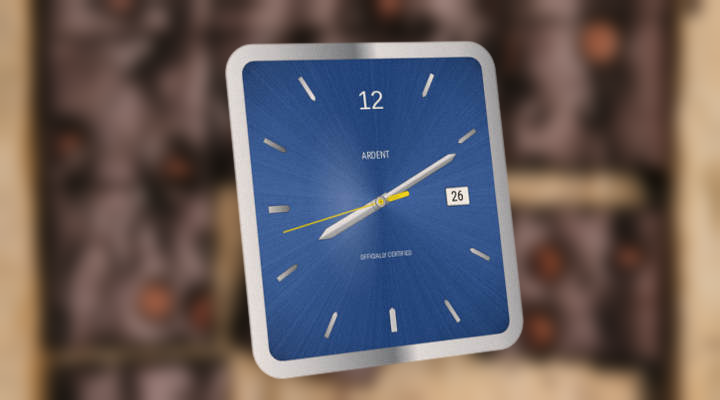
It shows {"hour": 8, "minute": 10, "second": 43}
